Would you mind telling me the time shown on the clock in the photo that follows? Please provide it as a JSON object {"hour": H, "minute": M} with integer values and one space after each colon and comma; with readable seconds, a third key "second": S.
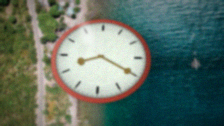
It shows {"hour": 8, "minute": 20}
